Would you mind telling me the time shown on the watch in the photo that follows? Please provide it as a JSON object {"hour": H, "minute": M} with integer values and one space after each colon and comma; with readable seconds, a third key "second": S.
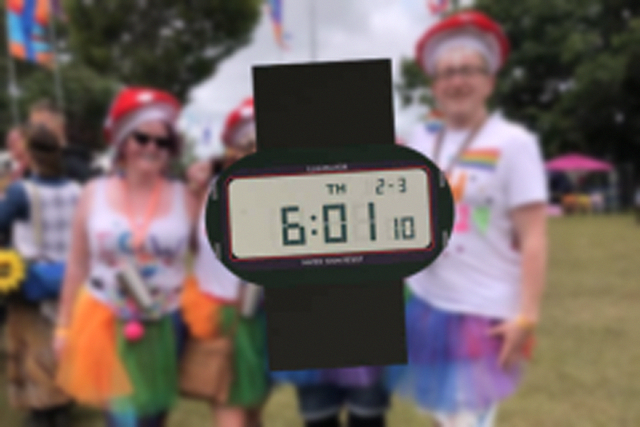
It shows {"hour": 6, "minute": 1, "second": 10}
